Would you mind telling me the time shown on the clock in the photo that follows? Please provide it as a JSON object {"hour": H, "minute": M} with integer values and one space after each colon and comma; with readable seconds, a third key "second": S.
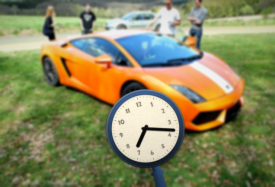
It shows {"hour": 7, "minute": 18}
